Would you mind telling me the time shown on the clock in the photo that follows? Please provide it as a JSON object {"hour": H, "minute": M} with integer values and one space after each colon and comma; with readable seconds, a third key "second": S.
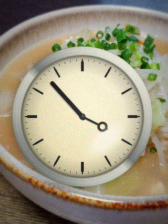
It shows {"hour": 3, "minute": 53}
